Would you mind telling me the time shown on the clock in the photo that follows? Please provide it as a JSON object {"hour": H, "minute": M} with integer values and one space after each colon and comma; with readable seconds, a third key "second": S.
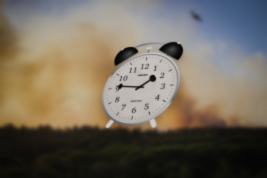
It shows {"hour": 1, "minute": 46}
